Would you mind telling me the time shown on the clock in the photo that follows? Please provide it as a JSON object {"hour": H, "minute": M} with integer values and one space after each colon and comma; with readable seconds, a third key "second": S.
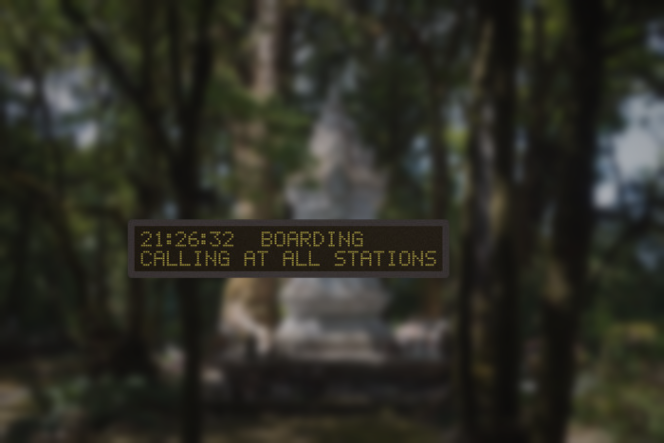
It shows {"hour": 21, "minute": 26, "second": 32}
